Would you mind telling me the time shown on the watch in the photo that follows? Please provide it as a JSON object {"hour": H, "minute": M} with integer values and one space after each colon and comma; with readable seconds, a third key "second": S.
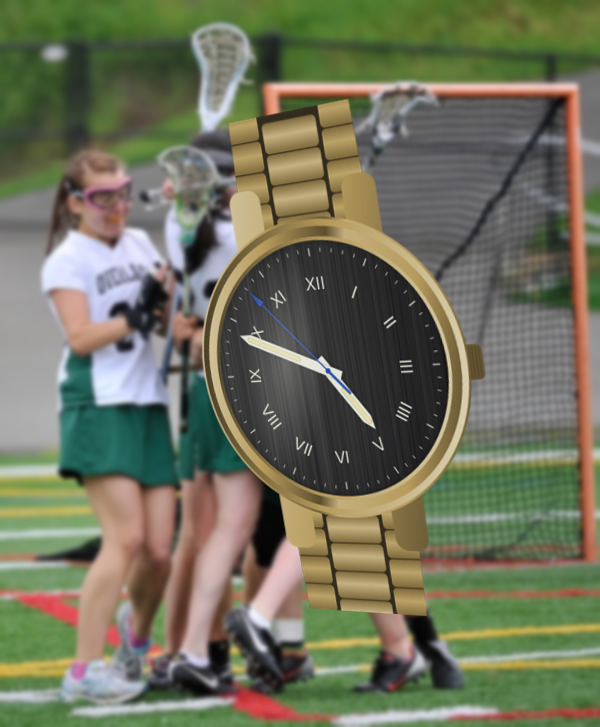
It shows {"hour": 4, "minute": 48, "second": 53}
